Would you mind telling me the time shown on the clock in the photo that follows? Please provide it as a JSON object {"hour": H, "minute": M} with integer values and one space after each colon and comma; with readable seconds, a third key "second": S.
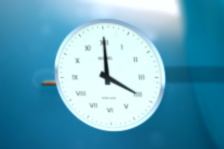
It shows {"hour": 4, "minute": 0}
